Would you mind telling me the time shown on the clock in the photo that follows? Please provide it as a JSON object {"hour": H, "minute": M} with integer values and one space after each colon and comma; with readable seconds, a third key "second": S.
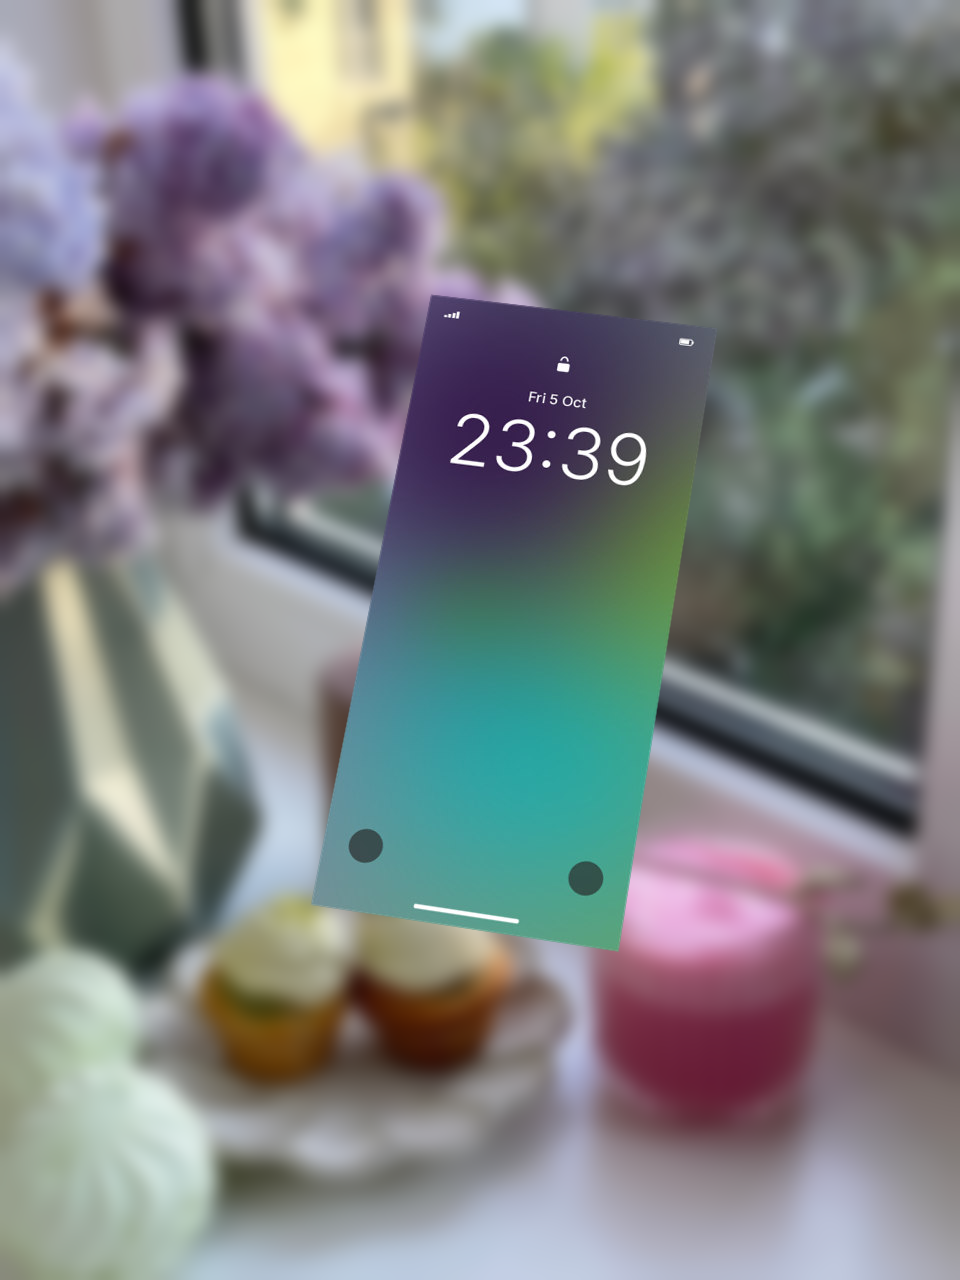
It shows {"hour": 23, "minute": 39}
